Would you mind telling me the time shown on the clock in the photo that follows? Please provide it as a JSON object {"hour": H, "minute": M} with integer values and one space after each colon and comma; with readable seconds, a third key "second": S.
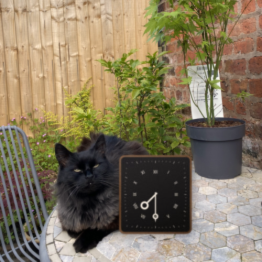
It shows {"hour": 7, "minute": 30}
